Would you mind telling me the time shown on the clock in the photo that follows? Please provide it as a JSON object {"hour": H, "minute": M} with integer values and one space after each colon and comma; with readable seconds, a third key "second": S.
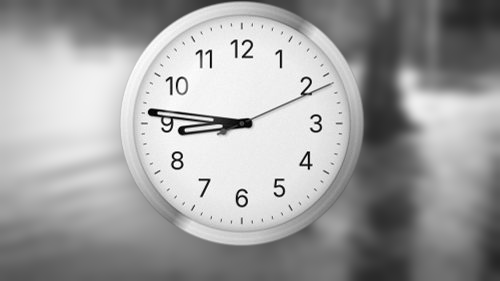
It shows {"hour": 8, "minute": 46, "second": 11}
